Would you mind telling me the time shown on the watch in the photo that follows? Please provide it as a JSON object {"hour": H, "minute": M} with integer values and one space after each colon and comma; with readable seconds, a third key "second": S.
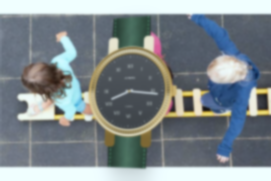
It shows {"hour": 8, "minute": 16}
